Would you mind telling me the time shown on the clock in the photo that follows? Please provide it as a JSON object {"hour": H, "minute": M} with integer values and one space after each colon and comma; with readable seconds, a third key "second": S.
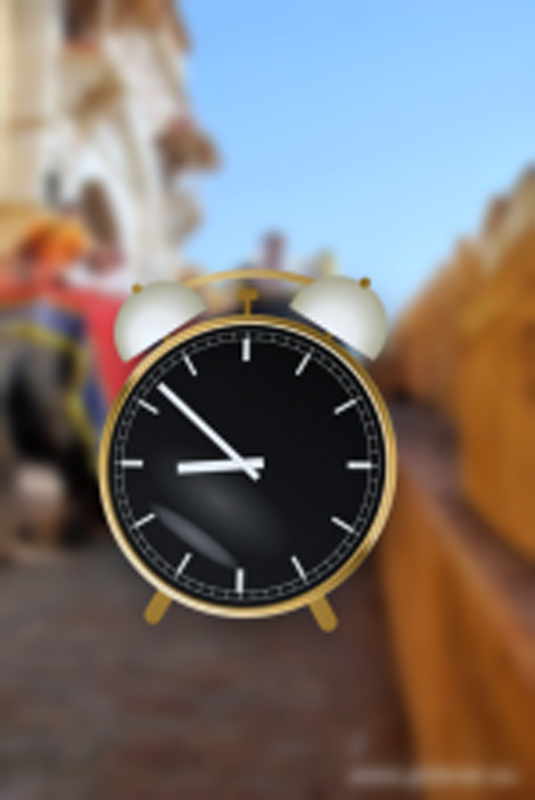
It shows {"hour": 8, "minute": 52}
